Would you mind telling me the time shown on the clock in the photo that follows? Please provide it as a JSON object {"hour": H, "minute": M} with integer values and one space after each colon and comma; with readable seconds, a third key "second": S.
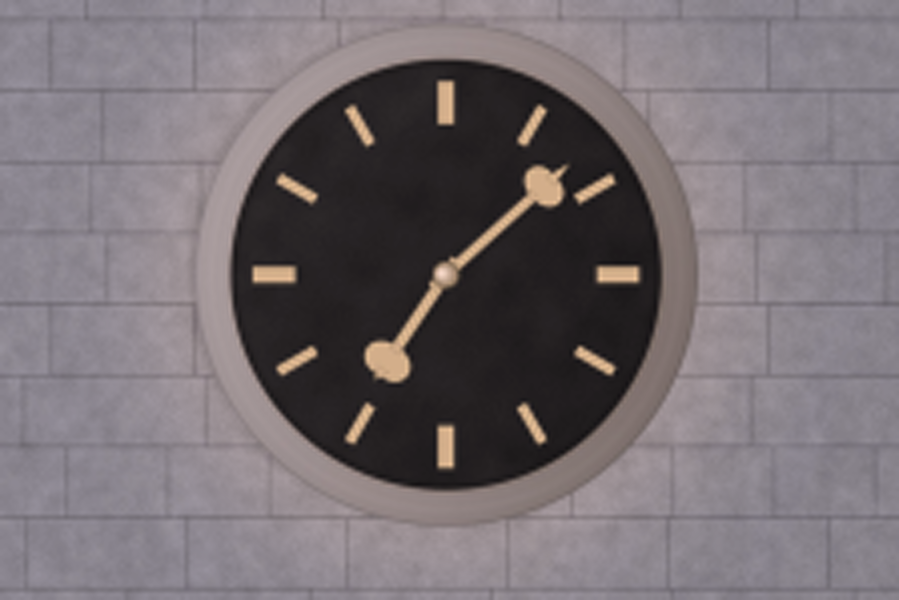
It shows {"hour": 7, "minute": 8}
